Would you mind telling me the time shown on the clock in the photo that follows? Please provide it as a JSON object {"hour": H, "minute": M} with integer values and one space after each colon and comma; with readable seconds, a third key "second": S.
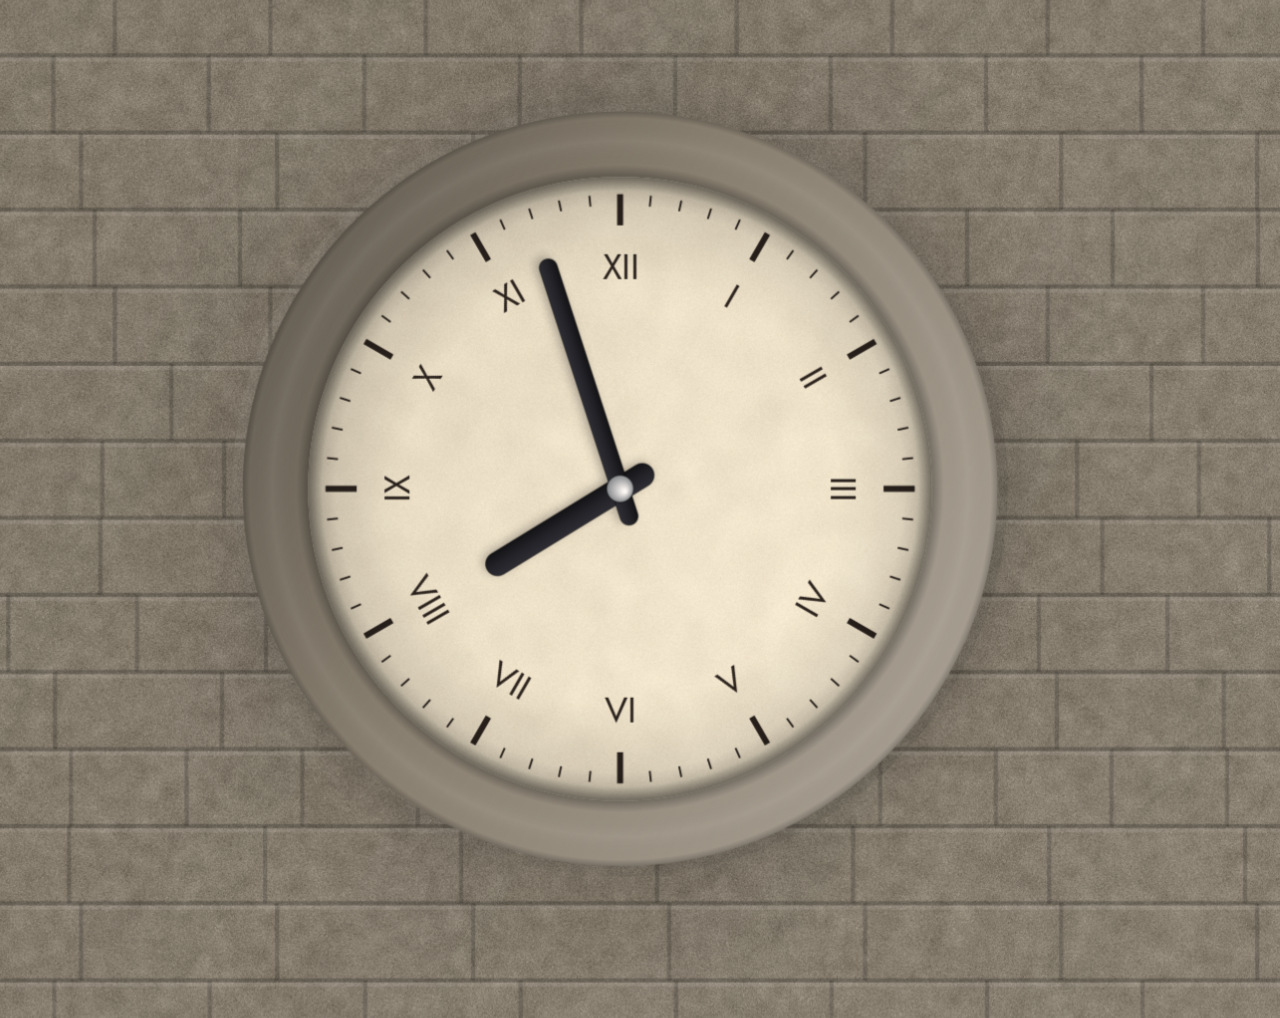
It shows {"hour": 7, "minute": 57}
